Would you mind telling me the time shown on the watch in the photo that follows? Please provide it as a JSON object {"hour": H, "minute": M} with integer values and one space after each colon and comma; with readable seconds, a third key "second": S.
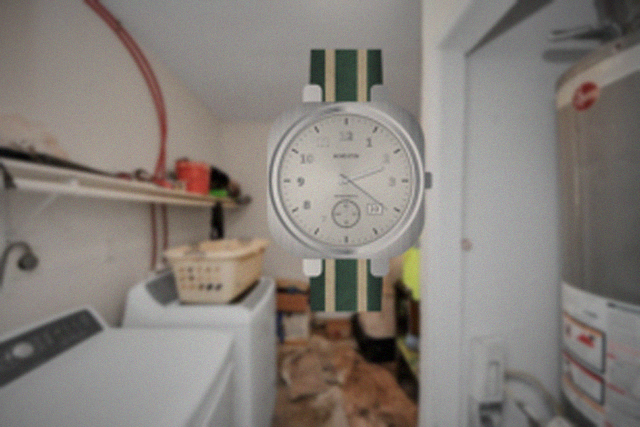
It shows {"hour": 2, "minute": 21}
